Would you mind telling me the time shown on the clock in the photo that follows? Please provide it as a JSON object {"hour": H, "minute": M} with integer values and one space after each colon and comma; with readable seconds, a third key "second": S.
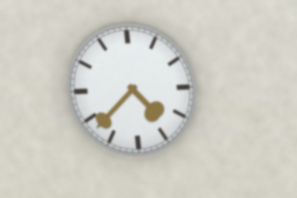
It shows {"hour": 4, "minute": 38}
